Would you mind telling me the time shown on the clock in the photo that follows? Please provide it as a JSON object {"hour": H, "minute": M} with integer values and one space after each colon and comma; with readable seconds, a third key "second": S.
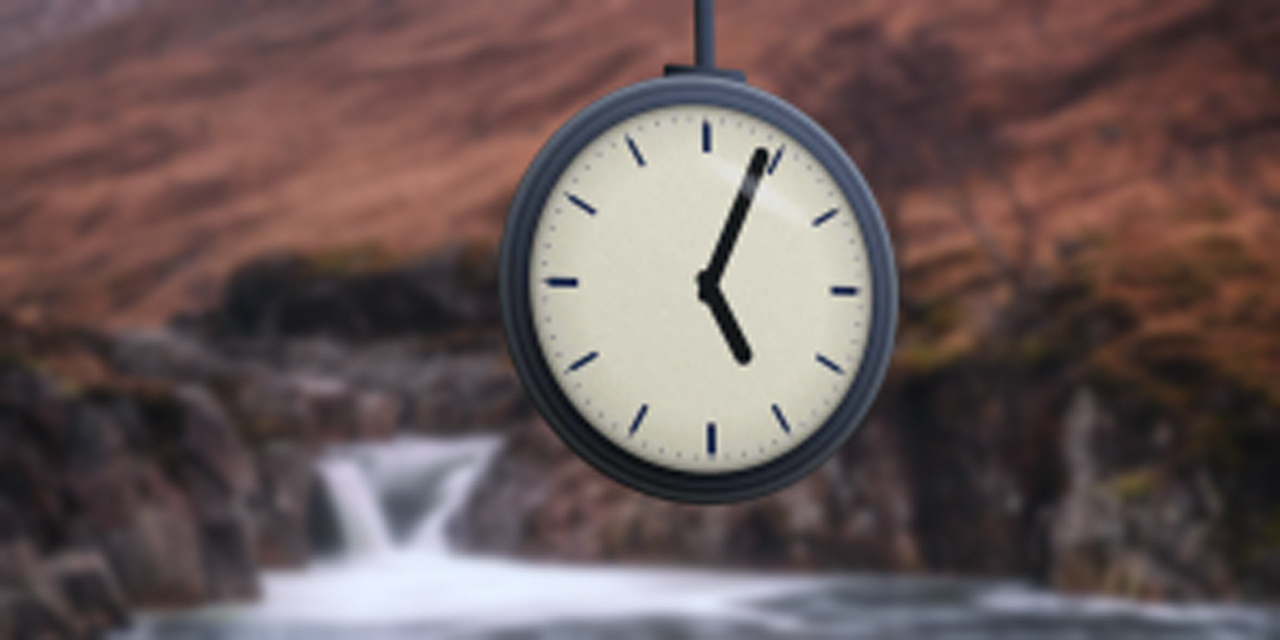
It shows {"hour": 5, "minute": 4}
